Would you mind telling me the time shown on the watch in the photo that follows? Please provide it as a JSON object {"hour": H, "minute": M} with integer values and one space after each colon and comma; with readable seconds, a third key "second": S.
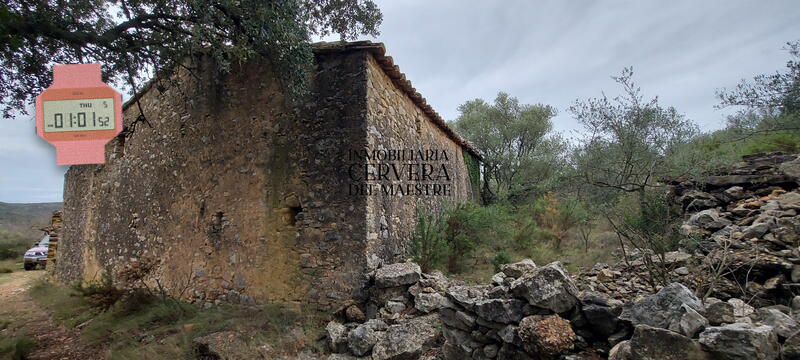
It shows {"hour": 1, "minute": 1, "second": 52}
